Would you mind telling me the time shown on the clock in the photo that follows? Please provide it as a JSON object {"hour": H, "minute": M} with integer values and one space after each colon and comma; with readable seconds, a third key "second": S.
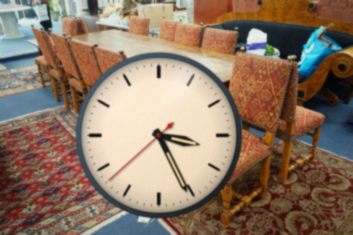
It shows {"hour": 3, "minute": 25, "second": 38}
